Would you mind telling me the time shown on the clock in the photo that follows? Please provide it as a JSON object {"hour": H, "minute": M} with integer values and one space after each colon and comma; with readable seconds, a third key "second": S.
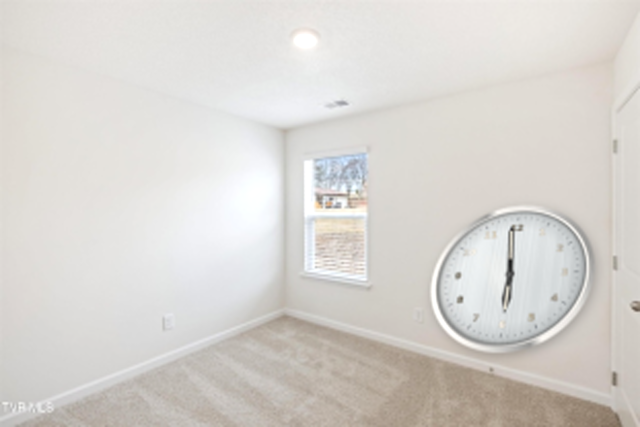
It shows {"hour": 5, "minute": 59}
